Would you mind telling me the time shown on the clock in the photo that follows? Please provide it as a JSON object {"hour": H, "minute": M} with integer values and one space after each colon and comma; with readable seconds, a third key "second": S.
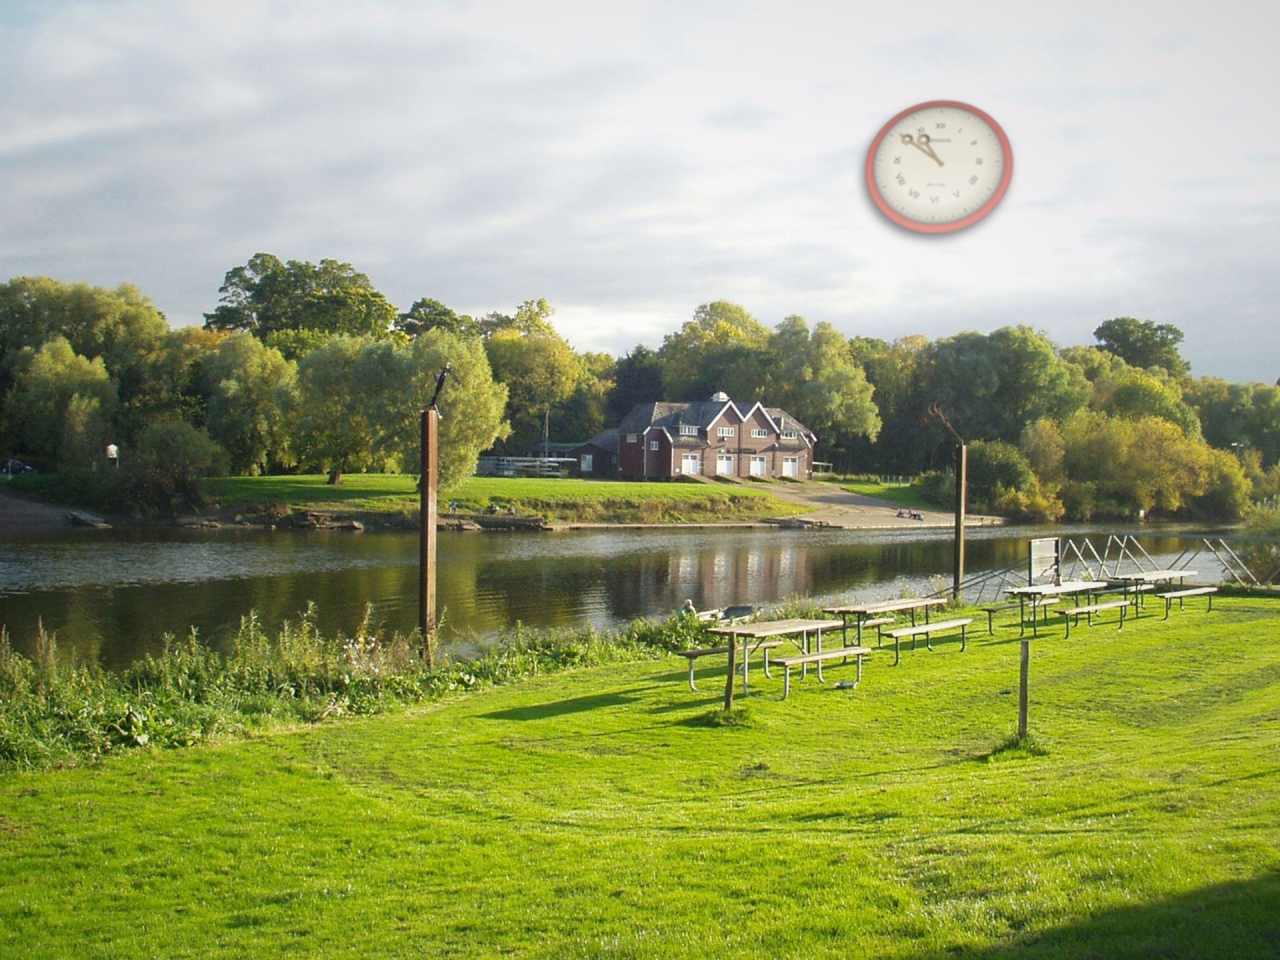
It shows {"hour": 10, "minute": 51}
